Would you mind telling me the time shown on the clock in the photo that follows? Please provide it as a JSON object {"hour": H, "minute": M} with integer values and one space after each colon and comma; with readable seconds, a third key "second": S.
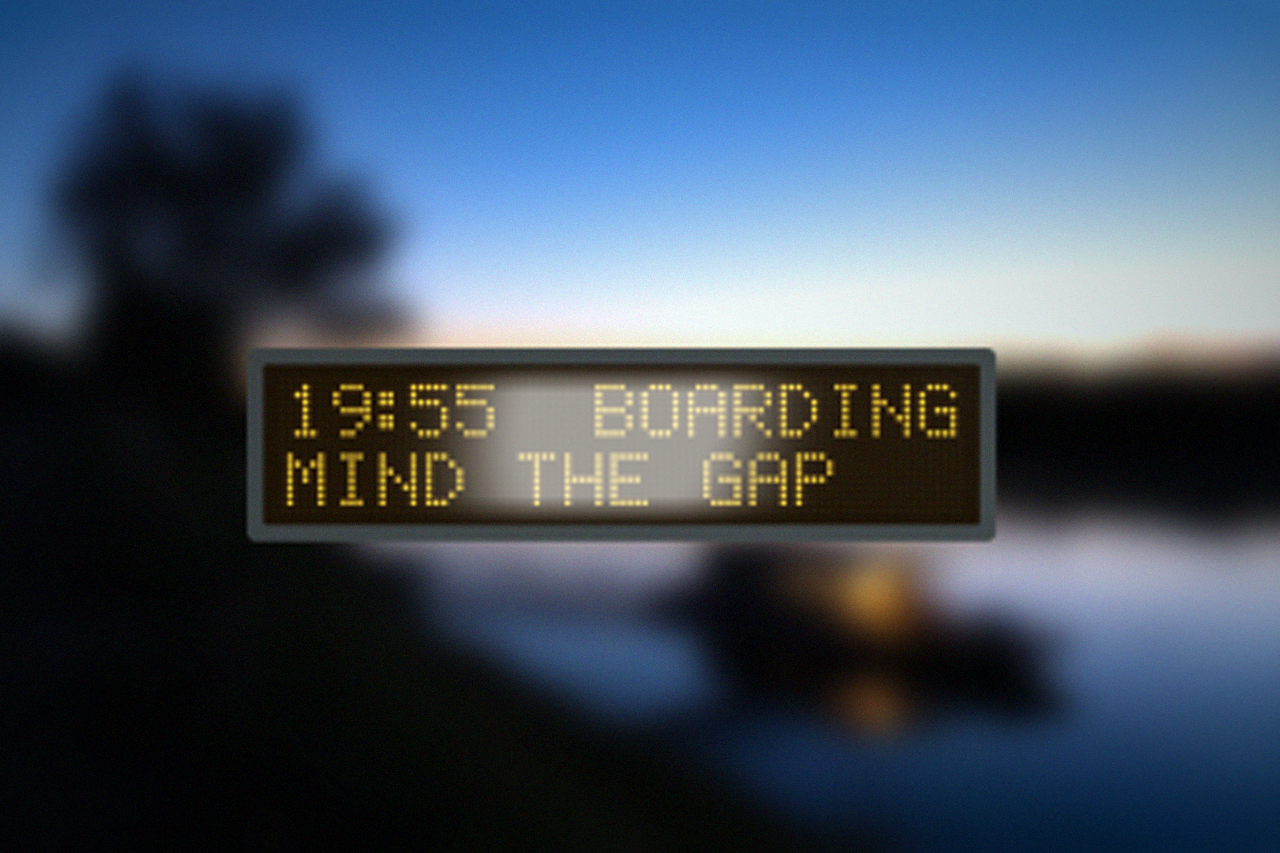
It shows {"hour": 19, "minute": 55}
